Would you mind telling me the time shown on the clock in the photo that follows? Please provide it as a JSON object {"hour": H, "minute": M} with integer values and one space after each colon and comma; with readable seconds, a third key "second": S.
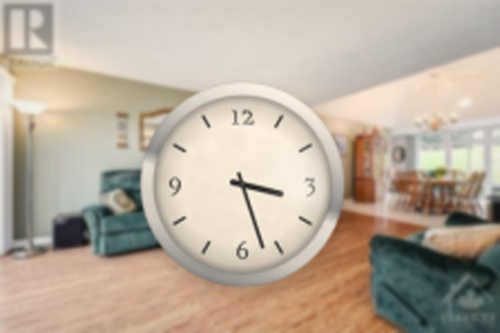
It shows {"hour": 3, "minute": 27}
